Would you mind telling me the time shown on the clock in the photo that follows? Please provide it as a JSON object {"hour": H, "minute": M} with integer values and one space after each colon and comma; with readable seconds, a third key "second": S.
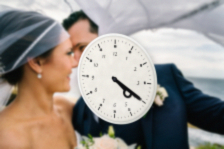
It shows {"hour": 4, "minute": 20}
